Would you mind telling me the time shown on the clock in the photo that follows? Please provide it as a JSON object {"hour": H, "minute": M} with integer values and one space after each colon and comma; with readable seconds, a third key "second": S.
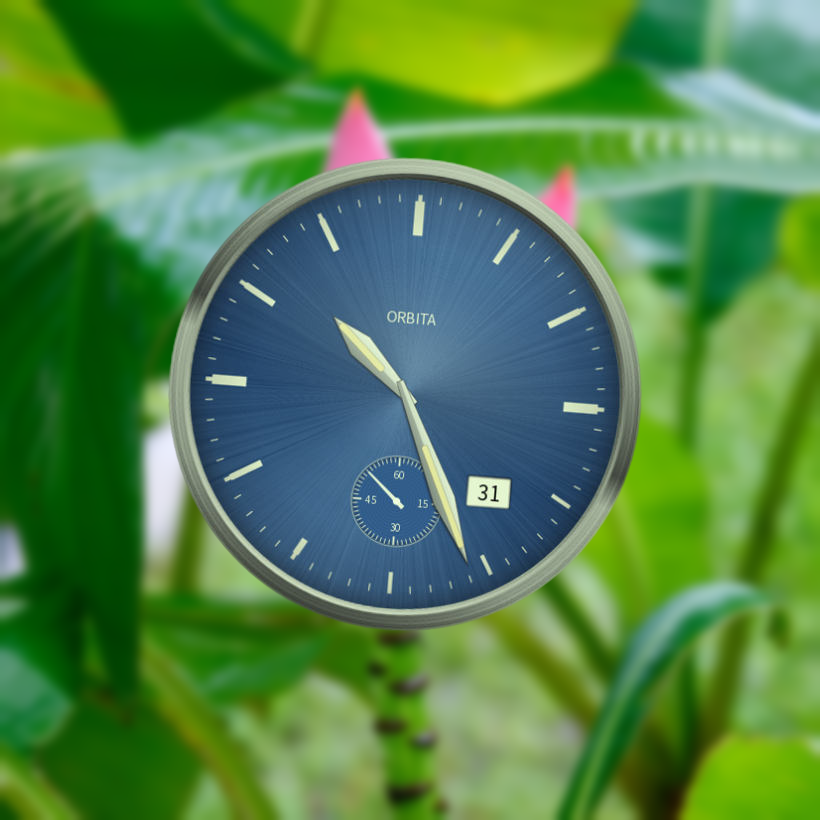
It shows {"hour": 10, "minute": 25, "second": 52}
